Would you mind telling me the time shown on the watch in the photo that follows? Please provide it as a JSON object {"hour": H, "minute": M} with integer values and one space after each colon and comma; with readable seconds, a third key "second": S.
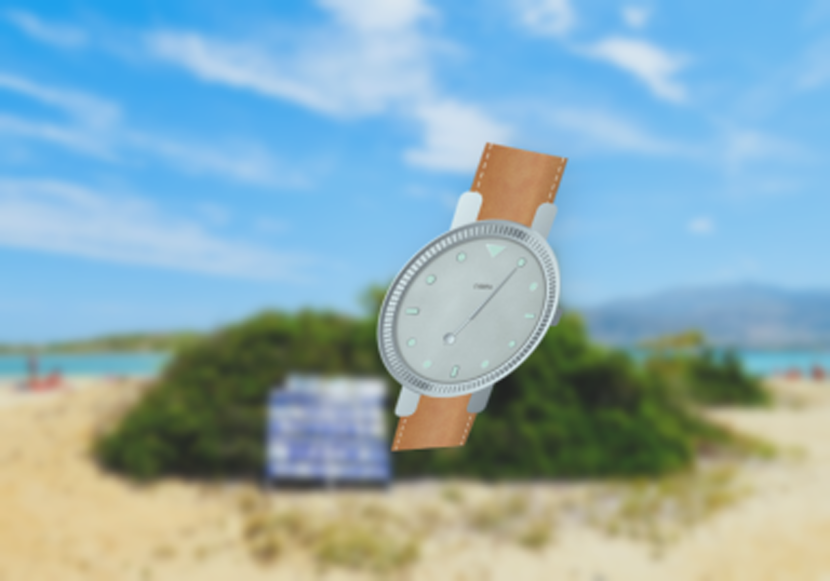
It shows {"hour": 7, "minute": 5}
